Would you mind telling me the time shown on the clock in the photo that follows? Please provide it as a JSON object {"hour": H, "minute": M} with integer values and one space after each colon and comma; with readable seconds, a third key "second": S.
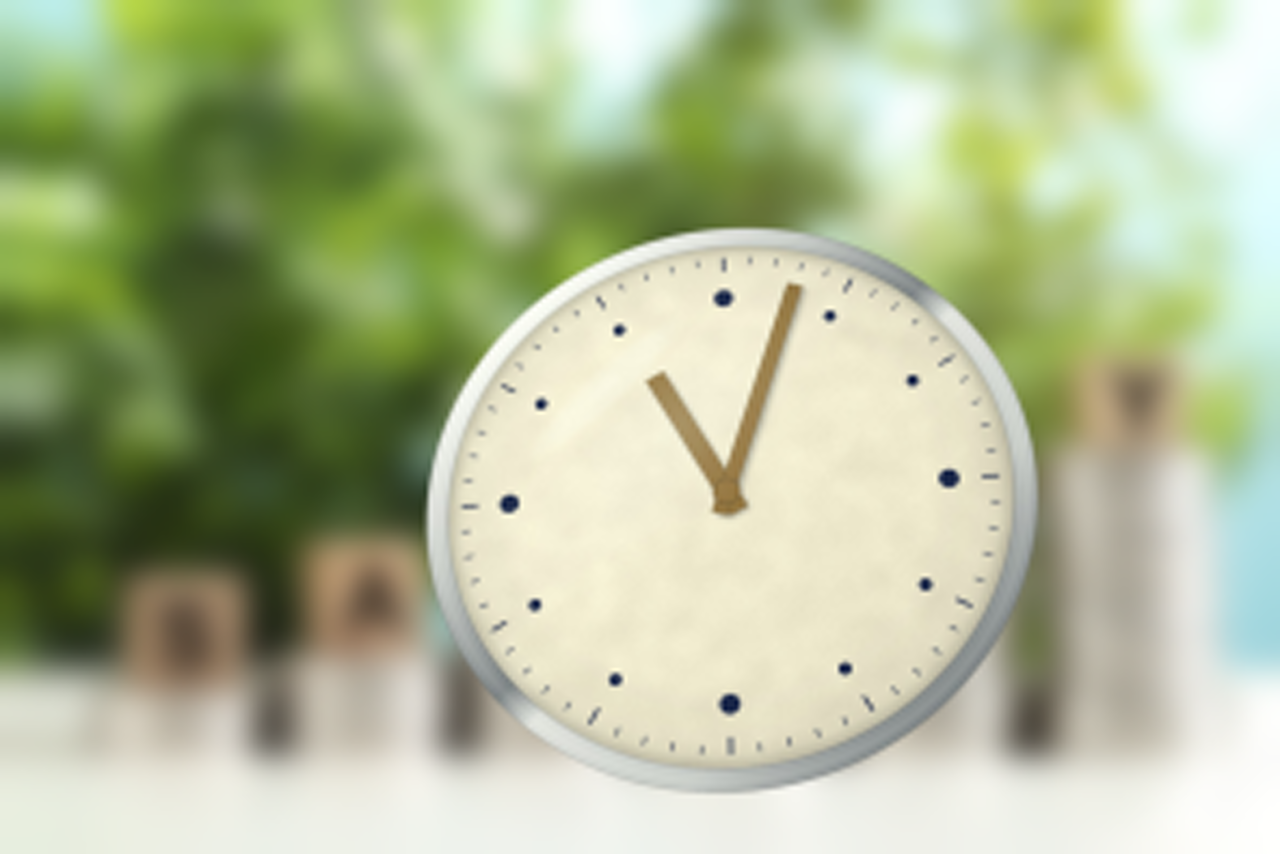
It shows {"hour": 11, "minute": 3}
